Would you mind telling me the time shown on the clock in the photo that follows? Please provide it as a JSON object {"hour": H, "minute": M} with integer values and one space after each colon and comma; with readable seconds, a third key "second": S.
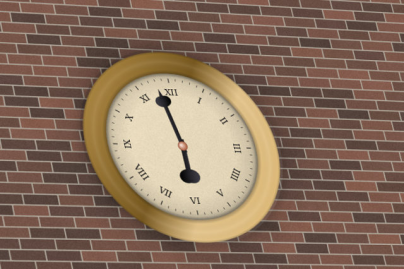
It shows {"hour": 5, "minute": 58}
